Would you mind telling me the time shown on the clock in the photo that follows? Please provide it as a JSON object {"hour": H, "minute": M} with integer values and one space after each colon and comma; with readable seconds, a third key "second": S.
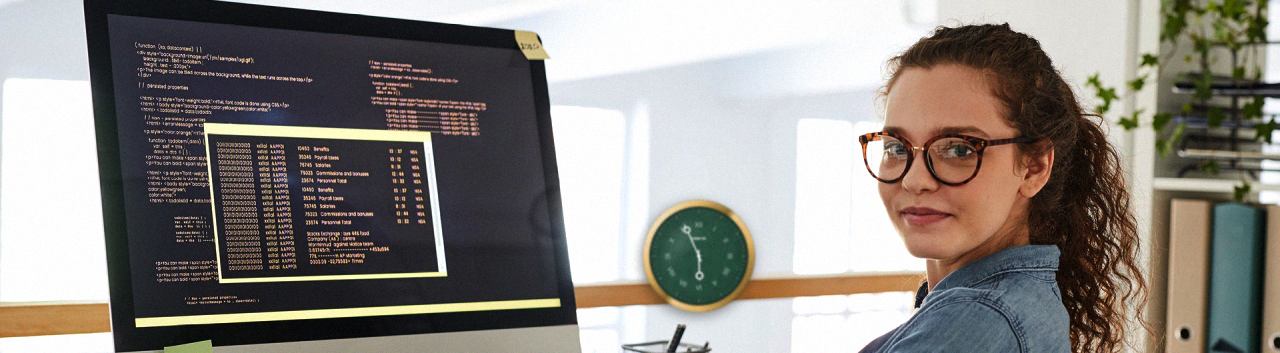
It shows {"hour": 5, "minute": 56}
